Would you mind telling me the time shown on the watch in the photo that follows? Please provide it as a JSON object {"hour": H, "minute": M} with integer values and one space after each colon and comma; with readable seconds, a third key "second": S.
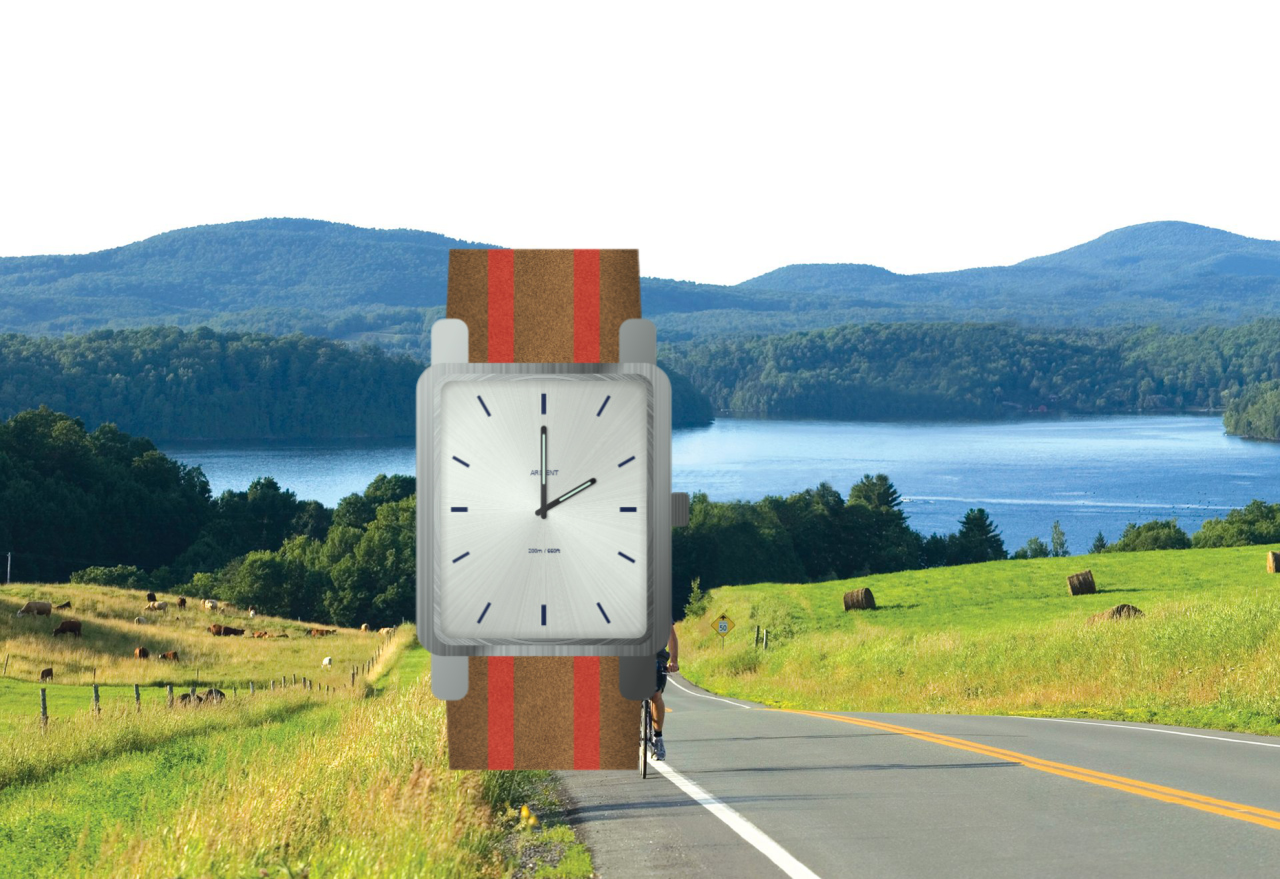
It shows {"hour": 2, "minute": 0}
